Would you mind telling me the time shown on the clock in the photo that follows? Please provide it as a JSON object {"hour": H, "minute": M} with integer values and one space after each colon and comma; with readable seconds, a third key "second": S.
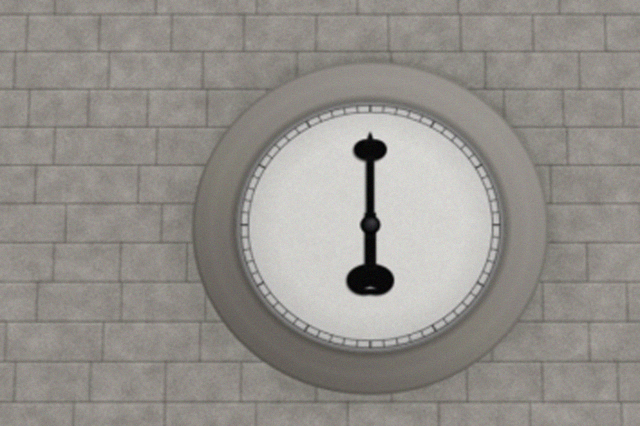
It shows {"hour": 6, "minute": 0}
